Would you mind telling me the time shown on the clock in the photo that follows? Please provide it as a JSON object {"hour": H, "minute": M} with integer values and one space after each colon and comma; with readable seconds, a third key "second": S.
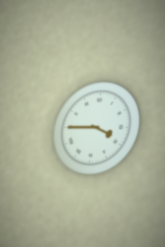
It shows {"hour": 3, "minute": 45}
